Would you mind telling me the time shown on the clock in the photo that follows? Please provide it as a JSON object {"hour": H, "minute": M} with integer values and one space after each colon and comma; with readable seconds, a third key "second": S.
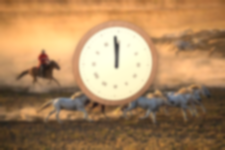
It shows {"hour": 11, "minute": 59}
